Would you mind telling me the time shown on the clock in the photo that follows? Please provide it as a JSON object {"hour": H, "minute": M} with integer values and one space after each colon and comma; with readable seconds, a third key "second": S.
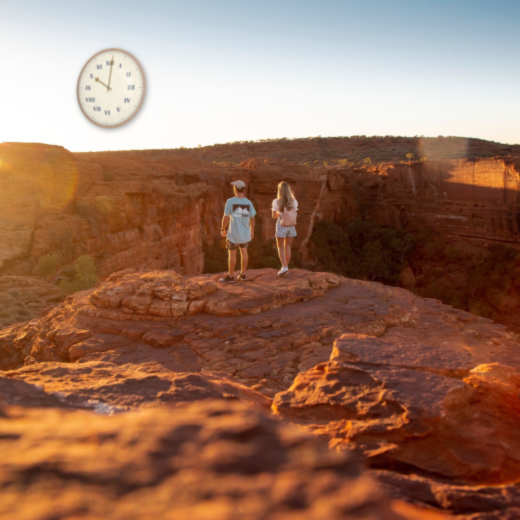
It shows {"hour": 10, "minute": 1}
